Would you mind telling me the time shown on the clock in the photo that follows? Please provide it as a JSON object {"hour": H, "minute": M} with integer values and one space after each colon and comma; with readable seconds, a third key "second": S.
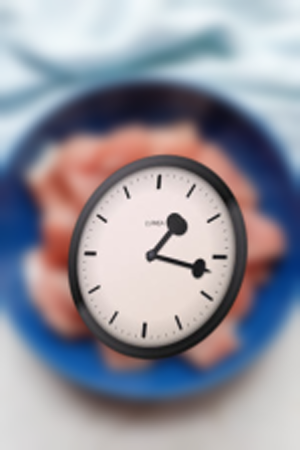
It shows {"hour": 1, "minute": 17}
